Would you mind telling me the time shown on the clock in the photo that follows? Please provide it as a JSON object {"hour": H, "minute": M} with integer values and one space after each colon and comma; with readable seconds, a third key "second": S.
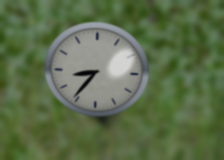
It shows {"hour": 8, "minute": 36}
